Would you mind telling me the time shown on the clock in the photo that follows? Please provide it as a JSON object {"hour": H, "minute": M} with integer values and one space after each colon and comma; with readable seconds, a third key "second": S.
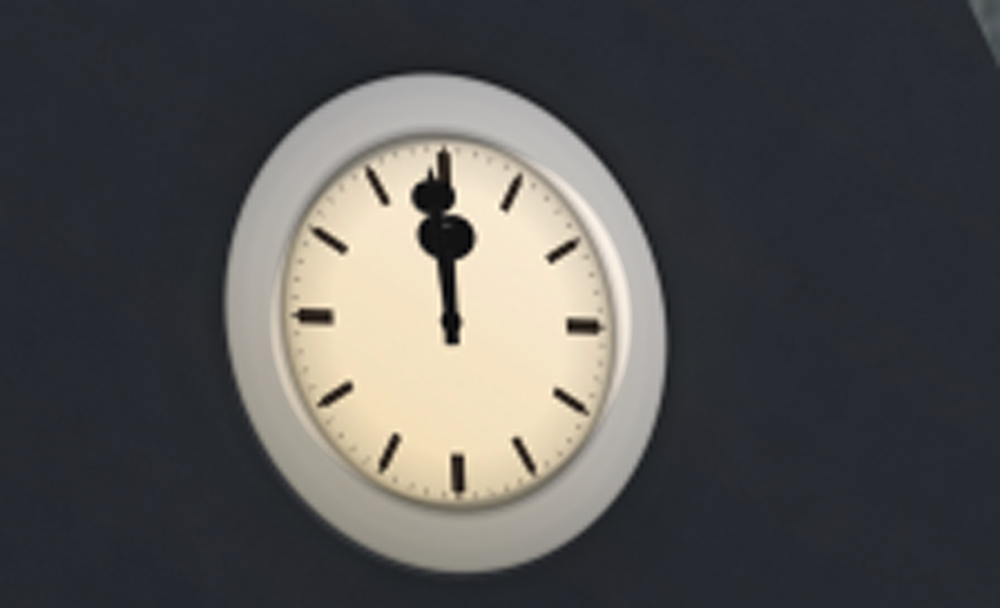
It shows {"hour": 11, "minute": 59}
